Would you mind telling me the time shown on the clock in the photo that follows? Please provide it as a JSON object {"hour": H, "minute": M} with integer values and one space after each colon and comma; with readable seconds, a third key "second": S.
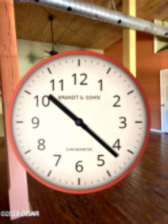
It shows {"hour": 10, "minute": 22}
